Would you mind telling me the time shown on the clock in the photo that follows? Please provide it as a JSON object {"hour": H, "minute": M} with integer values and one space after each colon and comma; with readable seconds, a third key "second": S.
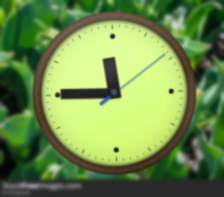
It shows {"hour": 11, "minute": 45, "second": 9}
